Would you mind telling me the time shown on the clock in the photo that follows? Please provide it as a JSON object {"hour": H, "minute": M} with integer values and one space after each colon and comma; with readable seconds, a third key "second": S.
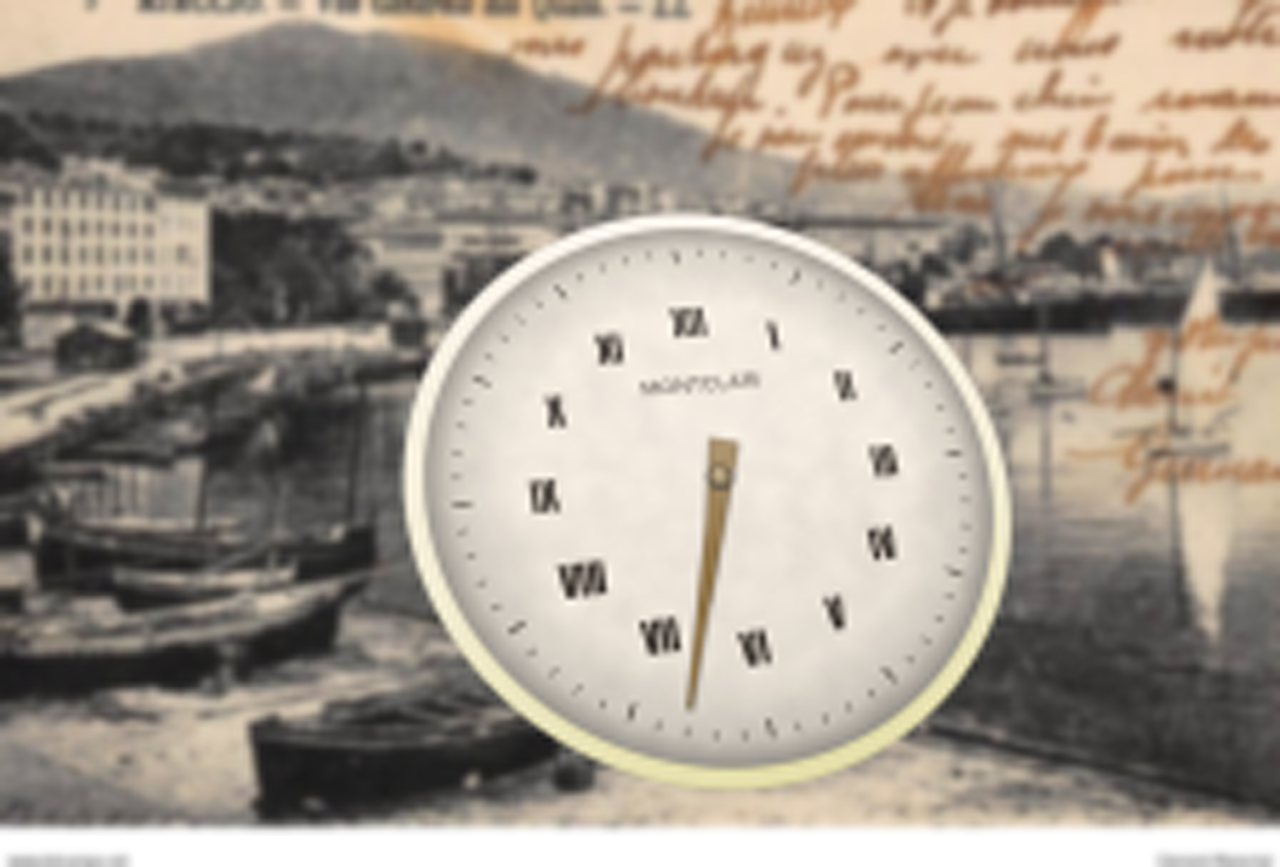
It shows {"hour": 6, "minute": 33}
